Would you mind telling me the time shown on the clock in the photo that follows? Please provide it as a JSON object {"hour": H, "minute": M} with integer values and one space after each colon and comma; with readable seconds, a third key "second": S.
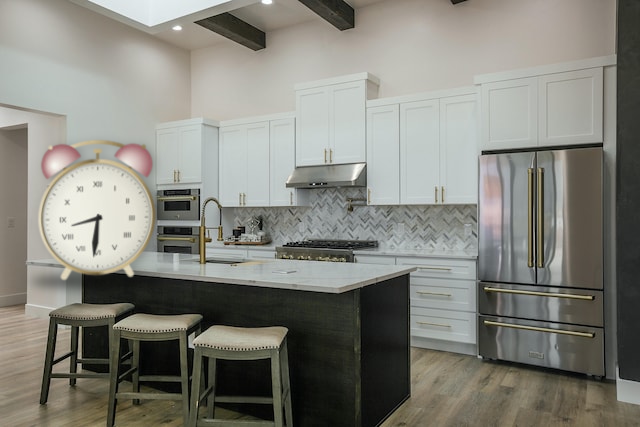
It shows {"hour": 8, "minute": 31}
